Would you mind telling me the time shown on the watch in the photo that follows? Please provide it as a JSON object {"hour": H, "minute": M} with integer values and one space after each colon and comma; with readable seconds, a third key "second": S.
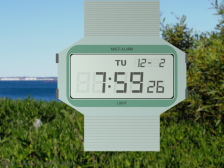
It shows {"hour": 7, "minute": 59, "second": 26}
